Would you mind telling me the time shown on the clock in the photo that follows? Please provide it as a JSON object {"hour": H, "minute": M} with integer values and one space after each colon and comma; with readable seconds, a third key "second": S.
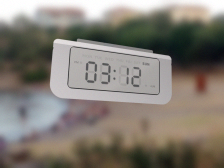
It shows {"hour": 3, "minute": 12}
